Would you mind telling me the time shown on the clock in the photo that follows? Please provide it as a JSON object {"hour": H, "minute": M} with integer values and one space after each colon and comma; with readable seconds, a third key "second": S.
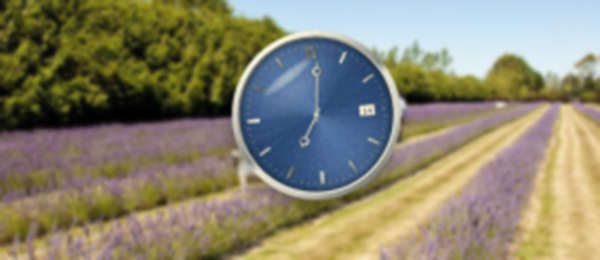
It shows {"hour": 7, "minute": 1}
